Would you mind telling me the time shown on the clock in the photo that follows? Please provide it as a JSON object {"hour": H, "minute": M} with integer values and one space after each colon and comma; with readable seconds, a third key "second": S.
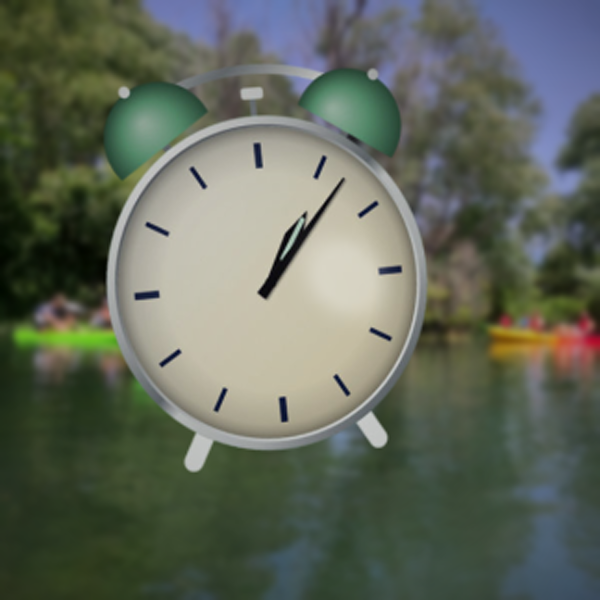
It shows {"hour": 1, "minute": 7}
